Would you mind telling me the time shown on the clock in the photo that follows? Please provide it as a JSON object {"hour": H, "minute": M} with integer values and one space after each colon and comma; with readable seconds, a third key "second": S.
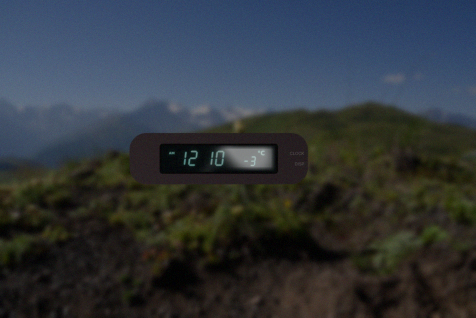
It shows {"hour": 12, "minute": 10}
